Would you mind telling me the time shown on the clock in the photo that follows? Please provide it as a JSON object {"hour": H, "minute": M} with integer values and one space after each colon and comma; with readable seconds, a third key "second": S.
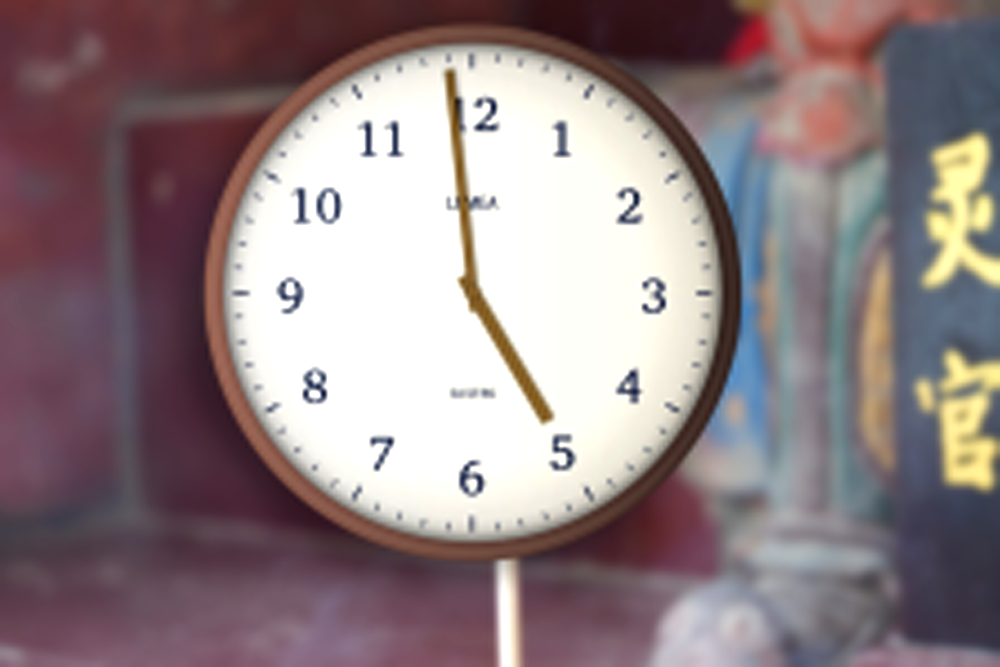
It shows {"hour": 4, "minute": 59}
